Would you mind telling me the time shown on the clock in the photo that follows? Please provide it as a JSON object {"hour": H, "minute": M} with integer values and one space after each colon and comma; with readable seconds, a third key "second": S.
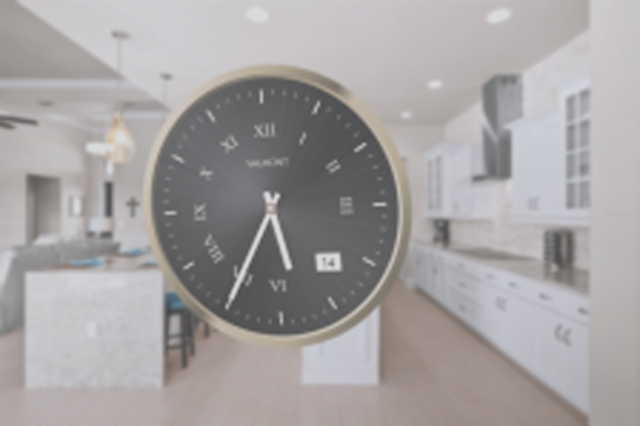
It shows {"hour": 5, "minute": 35}
